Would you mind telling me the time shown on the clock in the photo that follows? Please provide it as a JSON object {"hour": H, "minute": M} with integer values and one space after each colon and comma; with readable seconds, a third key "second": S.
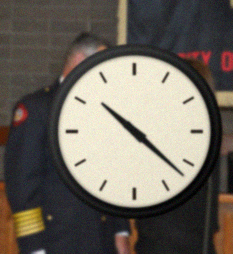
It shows {"hour": 10, "minute": 22}
